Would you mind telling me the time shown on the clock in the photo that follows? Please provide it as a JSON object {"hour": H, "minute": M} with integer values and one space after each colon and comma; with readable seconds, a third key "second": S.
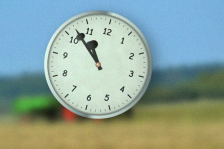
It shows {"hour": 10, "minute": 52}
